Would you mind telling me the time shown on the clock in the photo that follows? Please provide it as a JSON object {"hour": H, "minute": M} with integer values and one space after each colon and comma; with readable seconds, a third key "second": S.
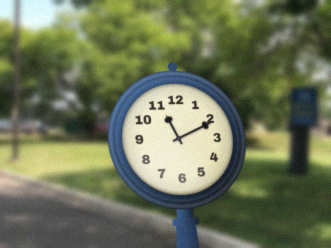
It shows {"hour": 11, "minute": 11}
